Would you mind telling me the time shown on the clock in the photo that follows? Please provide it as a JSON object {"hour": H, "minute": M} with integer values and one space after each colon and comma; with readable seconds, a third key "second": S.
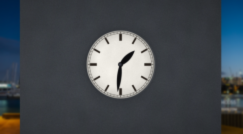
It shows {"hour": 1, "minute": 31}
